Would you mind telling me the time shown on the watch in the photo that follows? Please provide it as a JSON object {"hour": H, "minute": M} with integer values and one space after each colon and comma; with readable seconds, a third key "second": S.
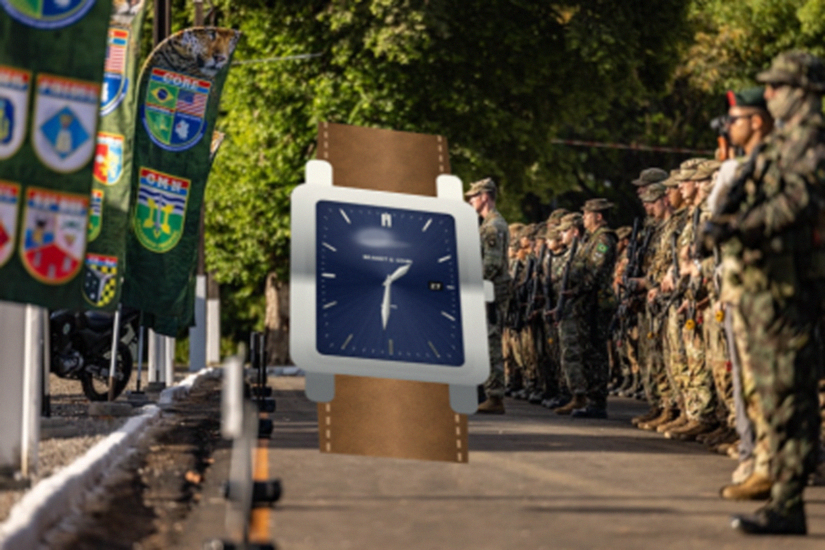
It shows {"hour": 1, "minute": 31}
